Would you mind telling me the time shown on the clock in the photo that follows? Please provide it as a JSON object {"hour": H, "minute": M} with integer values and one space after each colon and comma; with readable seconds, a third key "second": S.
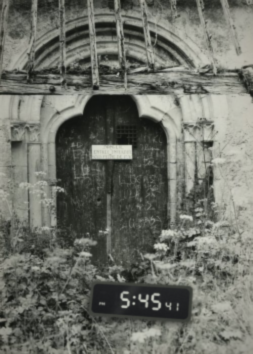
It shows {"hour": 5, "minute": 45, "second": 41}
